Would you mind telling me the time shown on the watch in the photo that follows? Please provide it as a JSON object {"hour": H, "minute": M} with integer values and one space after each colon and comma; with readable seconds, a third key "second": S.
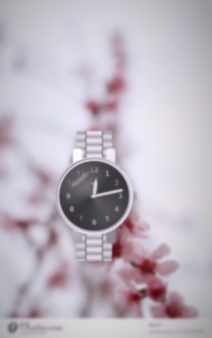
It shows {"hour": 12, "minute": 13}
